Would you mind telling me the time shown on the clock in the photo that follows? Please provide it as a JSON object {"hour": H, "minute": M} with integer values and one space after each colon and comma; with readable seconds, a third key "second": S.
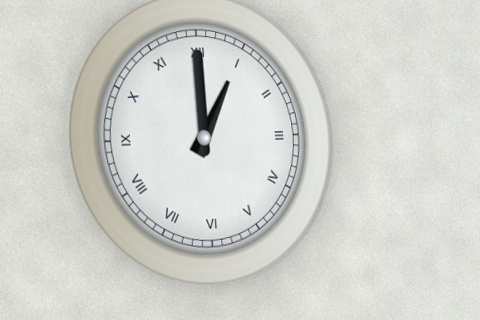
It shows {"hour": 1, "minute": 0}
